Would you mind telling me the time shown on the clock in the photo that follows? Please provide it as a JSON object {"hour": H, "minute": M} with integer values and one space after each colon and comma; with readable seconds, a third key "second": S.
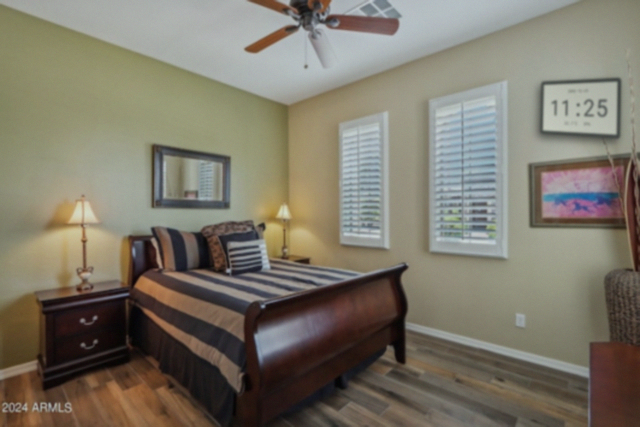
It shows {"hour": 11, "minute": 25}
